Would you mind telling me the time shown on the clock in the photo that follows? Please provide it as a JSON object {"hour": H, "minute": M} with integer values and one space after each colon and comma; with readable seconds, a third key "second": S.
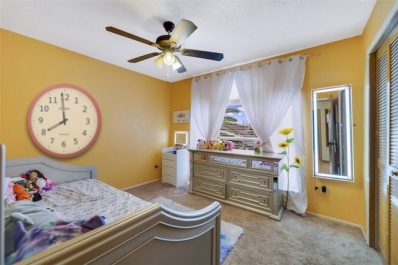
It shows {"hour": 7, "minute": 59}
